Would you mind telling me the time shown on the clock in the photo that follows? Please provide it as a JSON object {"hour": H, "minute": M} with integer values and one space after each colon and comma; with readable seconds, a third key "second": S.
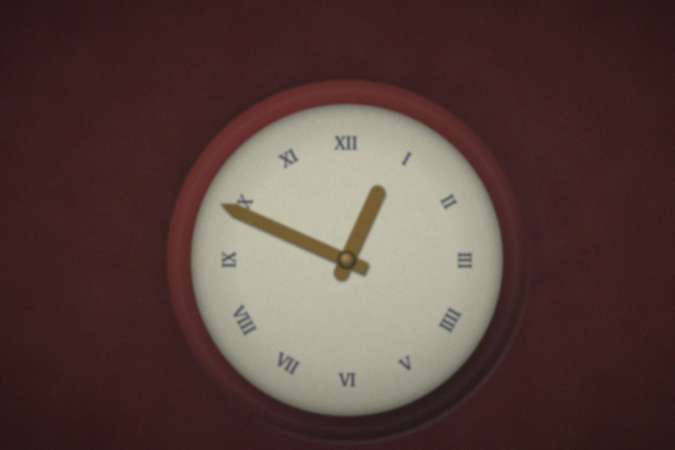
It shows {"hour": 12, "minute": 49}
